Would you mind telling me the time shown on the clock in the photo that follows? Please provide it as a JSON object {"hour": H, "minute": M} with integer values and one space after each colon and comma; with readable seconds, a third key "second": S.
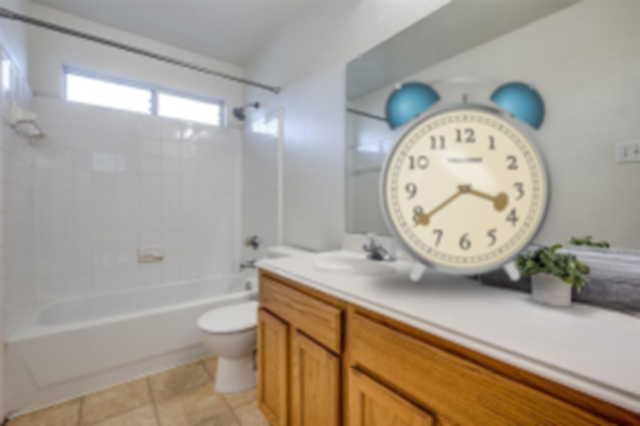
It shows {"hour": 3, "minute": 39}
